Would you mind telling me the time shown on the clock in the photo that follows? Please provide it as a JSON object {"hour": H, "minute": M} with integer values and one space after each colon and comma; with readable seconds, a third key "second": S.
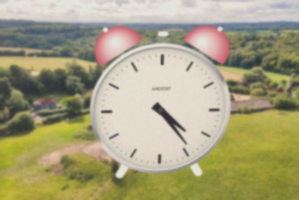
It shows {"hour": 4, "minute": 24}
